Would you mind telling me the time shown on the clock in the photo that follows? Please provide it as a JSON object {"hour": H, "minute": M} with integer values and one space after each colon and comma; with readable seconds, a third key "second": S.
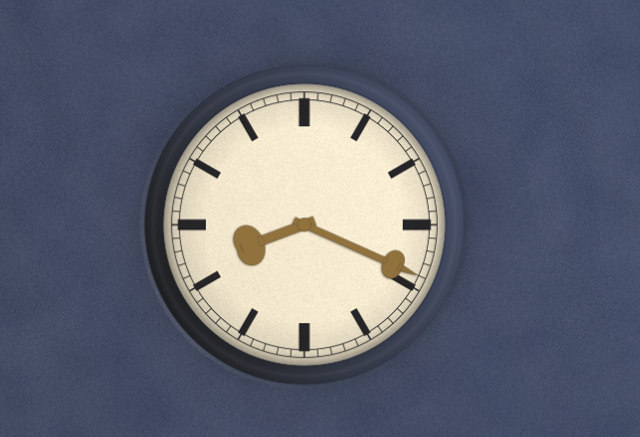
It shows {"hour": 8, "minute": 19}
